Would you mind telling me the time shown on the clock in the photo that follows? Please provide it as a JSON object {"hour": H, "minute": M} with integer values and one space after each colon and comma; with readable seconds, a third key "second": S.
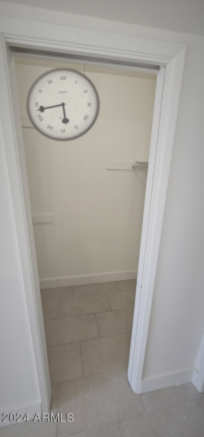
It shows {"hour": 5, "minute": 43}
